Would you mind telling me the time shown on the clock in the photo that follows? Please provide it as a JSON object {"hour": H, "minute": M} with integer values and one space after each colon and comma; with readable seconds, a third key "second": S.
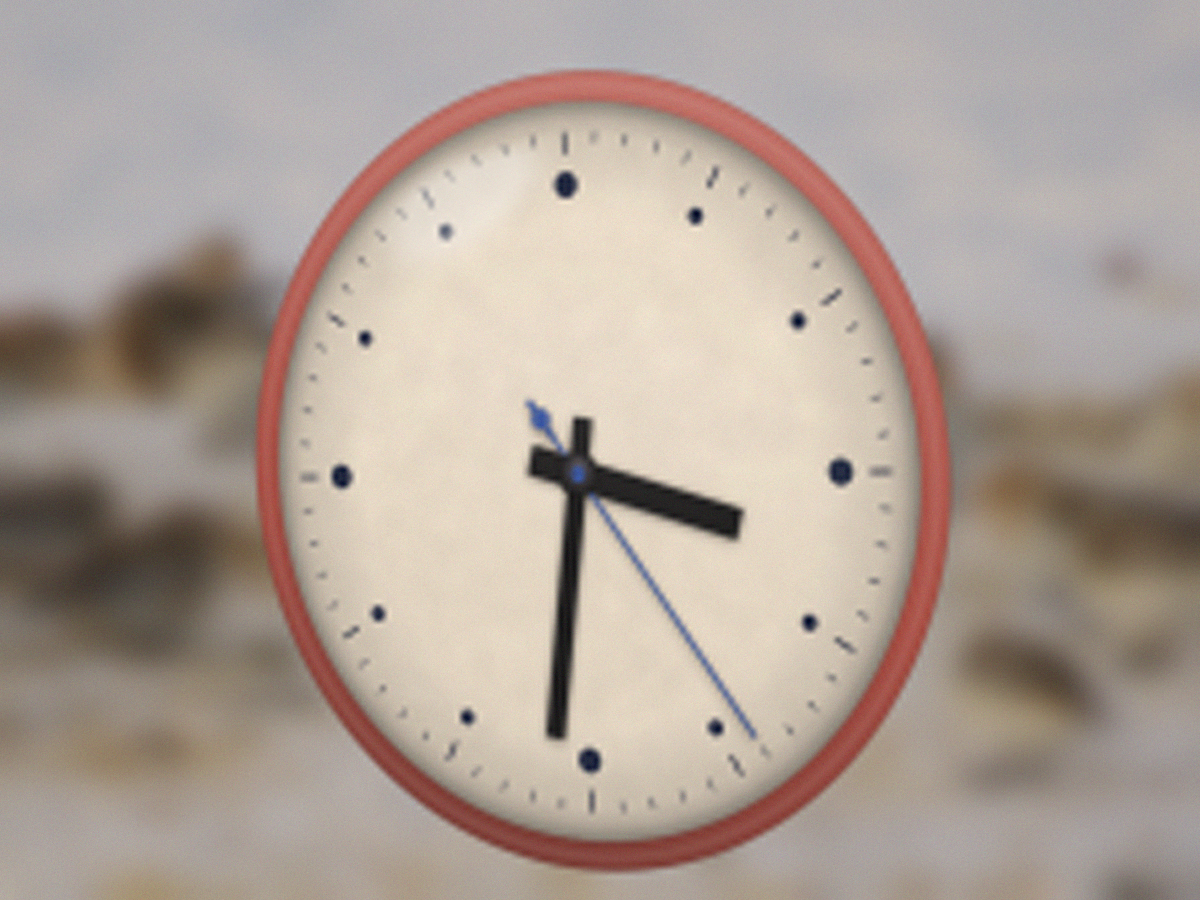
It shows {"hour": 3, "minute": 31, "second": 24}
